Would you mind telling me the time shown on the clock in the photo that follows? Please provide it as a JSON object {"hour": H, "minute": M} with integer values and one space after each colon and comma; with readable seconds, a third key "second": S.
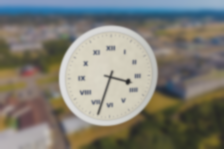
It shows {"hour": 3, "minute": 33}
